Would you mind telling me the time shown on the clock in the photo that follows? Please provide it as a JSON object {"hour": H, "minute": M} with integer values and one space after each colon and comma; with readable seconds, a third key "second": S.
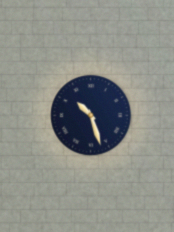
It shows {"hour": 10, "minute": 27}
